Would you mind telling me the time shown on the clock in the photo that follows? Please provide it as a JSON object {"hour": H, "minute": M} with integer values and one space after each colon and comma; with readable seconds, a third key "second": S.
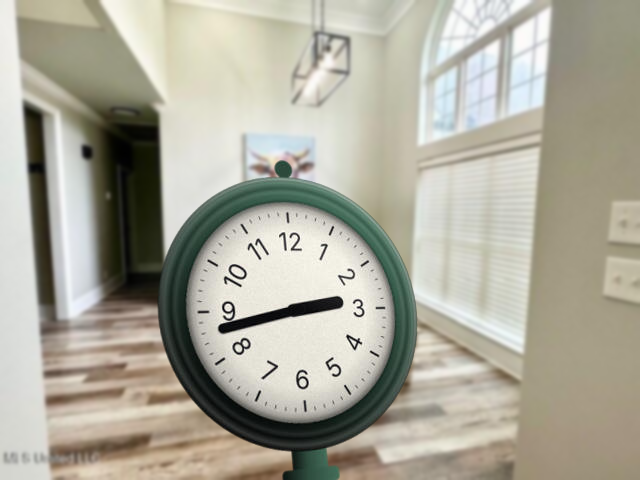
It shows {"hour": 2, "minute": 43}
